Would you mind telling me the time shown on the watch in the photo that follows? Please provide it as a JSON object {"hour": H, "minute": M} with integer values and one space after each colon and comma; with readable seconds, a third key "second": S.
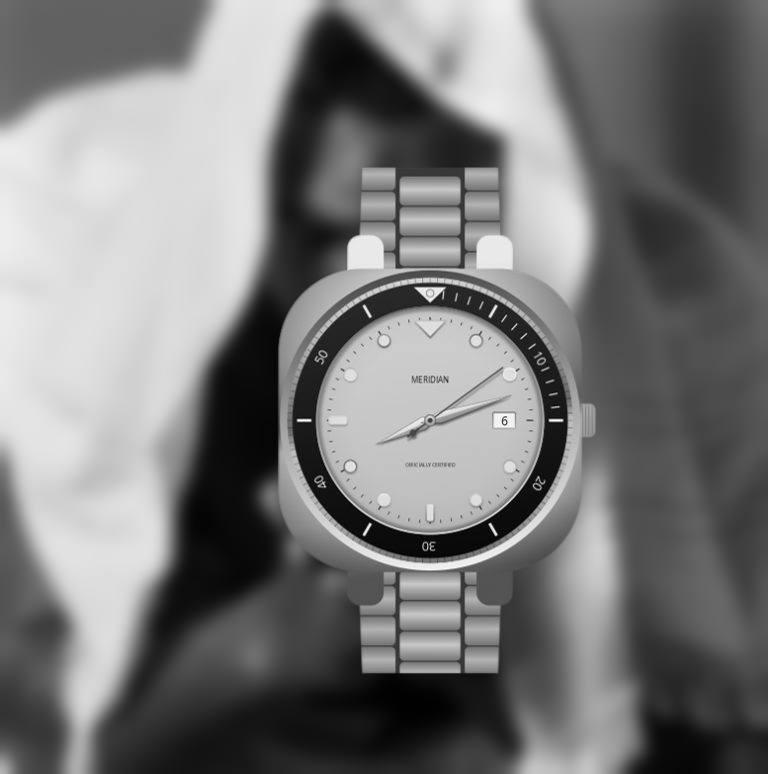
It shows {"hour": 8, "minute": 12, "second": 9}
